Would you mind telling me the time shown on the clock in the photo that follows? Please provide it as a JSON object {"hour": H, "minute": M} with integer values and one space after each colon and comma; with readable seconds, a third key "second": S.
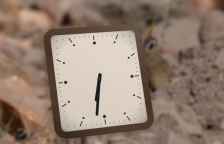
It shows {"hour": 6, "minute": 32}
